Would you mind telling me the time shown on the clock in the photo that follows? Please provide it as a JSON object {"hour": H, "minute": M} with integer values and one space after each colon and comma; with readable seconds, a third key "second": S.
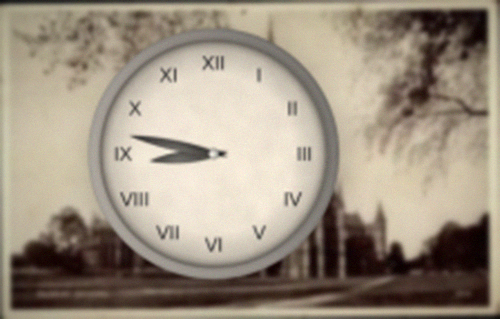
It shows {"hour": 8, "minute": 47}
